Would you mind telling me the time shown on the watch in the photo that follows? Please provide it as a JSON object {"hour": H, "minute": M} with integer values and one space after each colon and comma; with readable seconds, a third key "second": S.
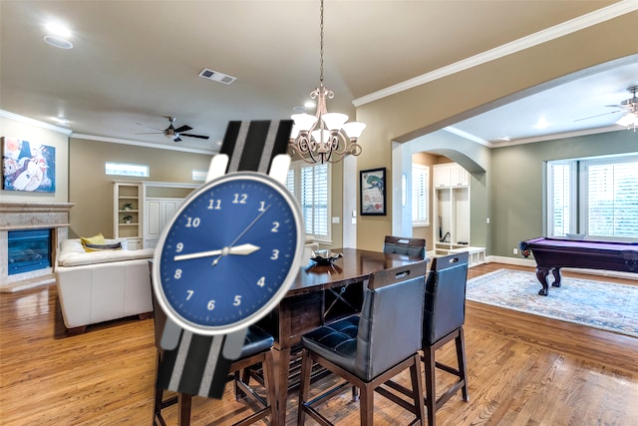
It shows {"hour": 2, "minute": 43, "second": 6}
